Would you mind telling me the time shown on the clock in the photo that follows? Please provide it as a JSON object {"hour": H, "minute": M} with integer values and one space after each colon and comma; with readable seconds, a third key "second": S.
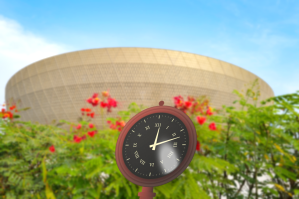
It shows {"hour": 12, "minute": 12}
